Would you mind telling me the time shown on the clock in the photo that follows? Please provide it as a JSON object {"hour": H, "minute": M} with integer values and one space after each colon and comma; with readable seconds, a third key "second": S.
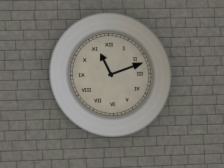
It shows {"hour": 11, "minute": 12}
